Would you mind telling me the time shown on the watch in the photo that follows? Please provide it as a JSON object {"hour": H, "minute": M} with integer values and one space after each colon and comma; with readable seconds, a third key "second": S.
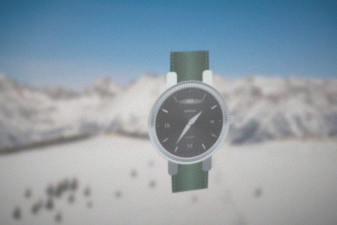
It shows {"hour": 1, "minute": 36}
